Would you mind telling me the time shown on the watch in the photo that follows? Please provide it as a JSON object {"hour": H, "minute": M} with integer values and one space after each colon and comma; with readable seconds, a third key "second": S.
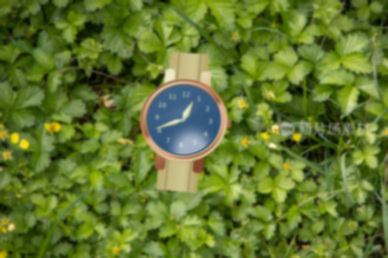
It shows {"hour": 12, "minute": 41}
